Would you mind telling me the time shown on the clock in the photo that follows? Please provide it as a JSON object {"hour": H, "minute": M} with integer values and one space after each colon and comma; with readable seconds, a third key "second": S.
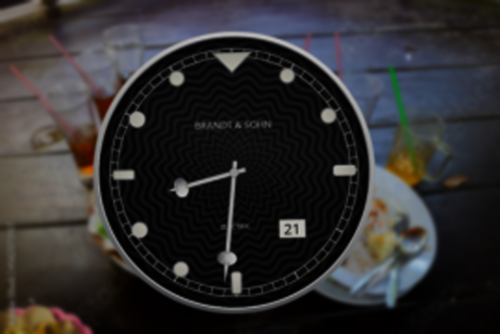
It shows {"hour": 8, "minute": 31}
